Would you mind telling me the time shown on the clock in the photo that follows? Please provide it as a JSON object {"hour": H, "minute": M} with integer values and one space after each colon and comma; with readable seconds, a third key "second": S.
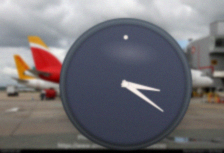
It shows {"hour": 3, "minute": 21}
